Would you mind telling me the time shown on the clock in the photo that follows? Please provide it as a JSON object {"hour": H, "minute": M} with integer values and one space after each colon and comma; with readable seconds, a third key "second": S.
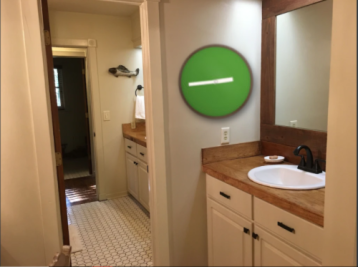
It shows {"hour": 2, "minute": 44}
